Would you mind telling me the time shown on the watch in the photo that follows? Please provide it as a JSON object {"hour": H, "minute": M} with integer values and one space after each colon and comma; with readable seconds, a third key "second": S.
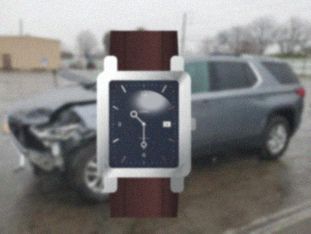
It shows {"hour": 10, "minute": 30}
